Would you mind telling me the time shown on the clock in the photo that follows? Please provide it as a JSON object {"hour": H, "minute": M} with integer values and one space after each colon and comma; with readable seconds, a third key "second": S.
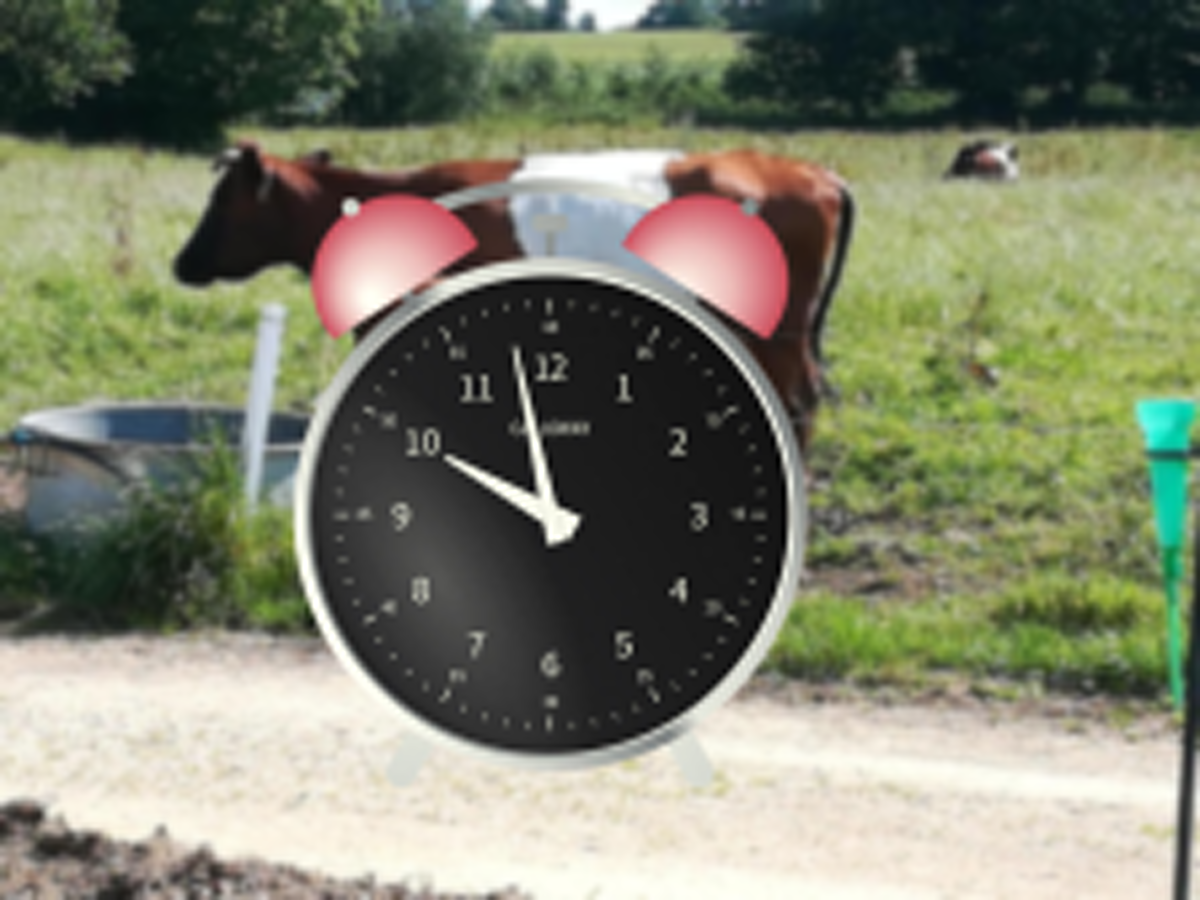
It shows {"hour": 9, "minute": 58}
